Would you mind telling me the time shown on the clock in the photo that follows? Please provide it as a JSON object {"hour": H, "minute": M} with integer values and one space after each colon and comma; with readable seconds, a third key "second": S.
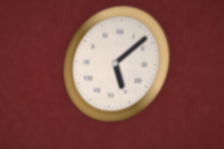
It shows {"hour": 5, "minute": 8}
